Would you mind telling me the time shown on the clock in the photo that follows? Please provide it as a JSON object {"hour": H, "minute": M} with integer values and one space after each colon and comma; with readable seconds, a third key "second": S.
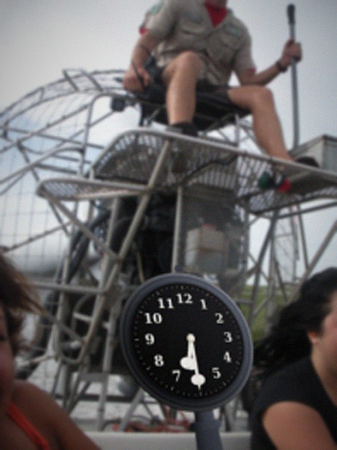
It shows {"hour": 6, "minute": 30}
